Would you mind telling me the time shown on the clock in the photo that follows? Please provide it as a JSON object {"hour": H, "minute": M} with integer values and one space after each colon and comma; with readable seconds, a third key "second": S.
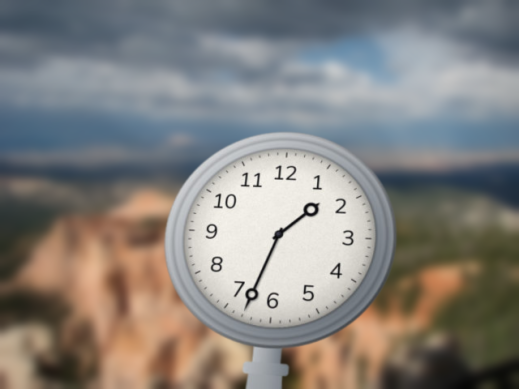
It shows {"hour": 1, "minute": 33}
